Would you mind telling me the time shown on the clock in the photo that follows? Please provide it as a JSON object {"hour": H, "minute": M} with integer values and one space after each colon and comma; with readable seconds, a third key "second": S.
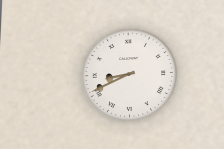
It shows {"hour": 8, "minute": 41}
